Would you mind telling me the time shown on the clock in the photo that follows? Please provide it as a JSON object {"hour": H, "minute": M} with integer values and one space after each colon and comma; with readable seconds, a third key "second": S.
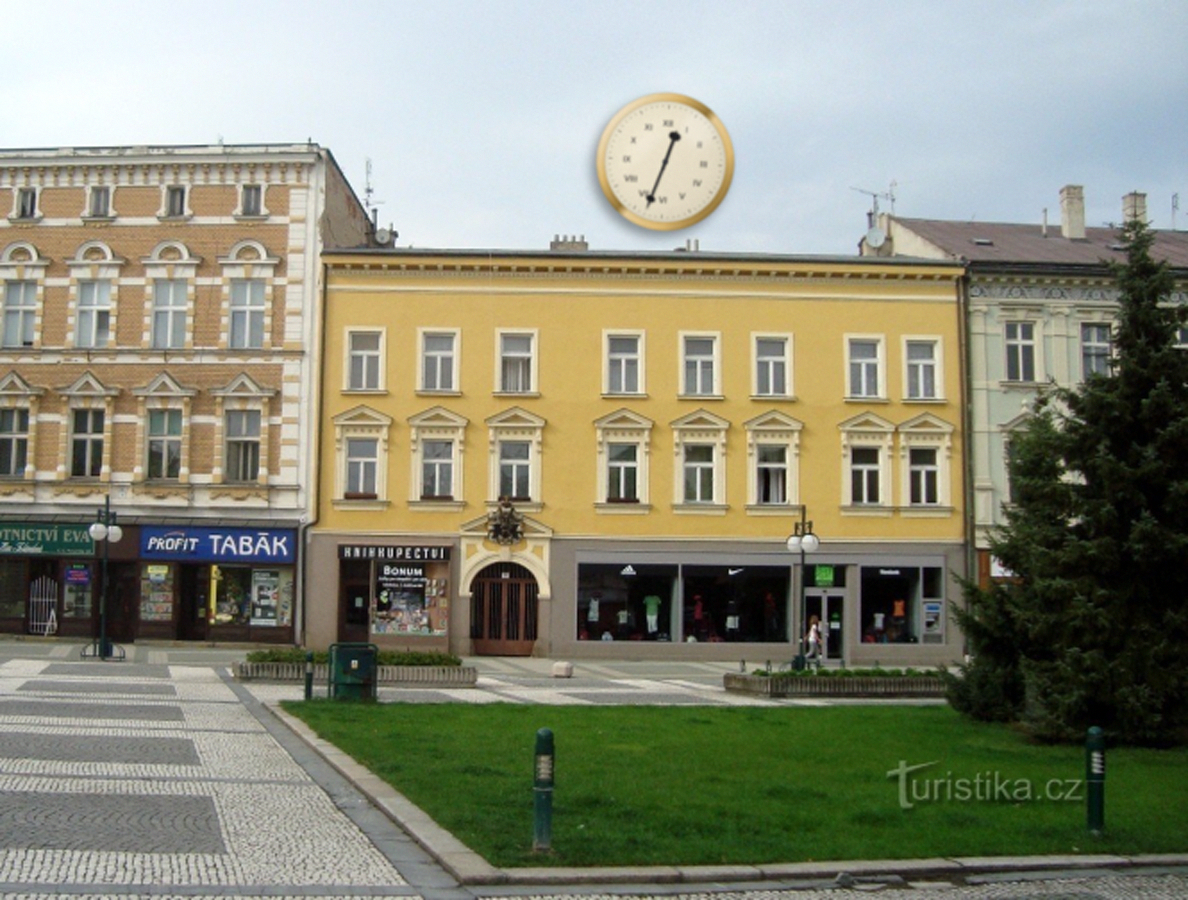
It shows {"hour": 12, "minute": 33}
